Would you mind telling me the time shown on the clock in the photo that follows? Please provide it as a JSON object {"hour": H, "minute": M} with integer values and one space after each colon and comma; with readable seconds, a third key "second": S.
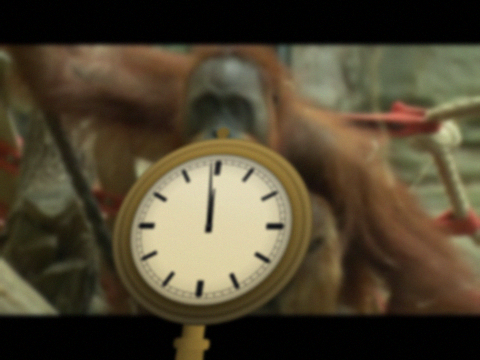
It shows {"hour": 11, "minute": 59}
